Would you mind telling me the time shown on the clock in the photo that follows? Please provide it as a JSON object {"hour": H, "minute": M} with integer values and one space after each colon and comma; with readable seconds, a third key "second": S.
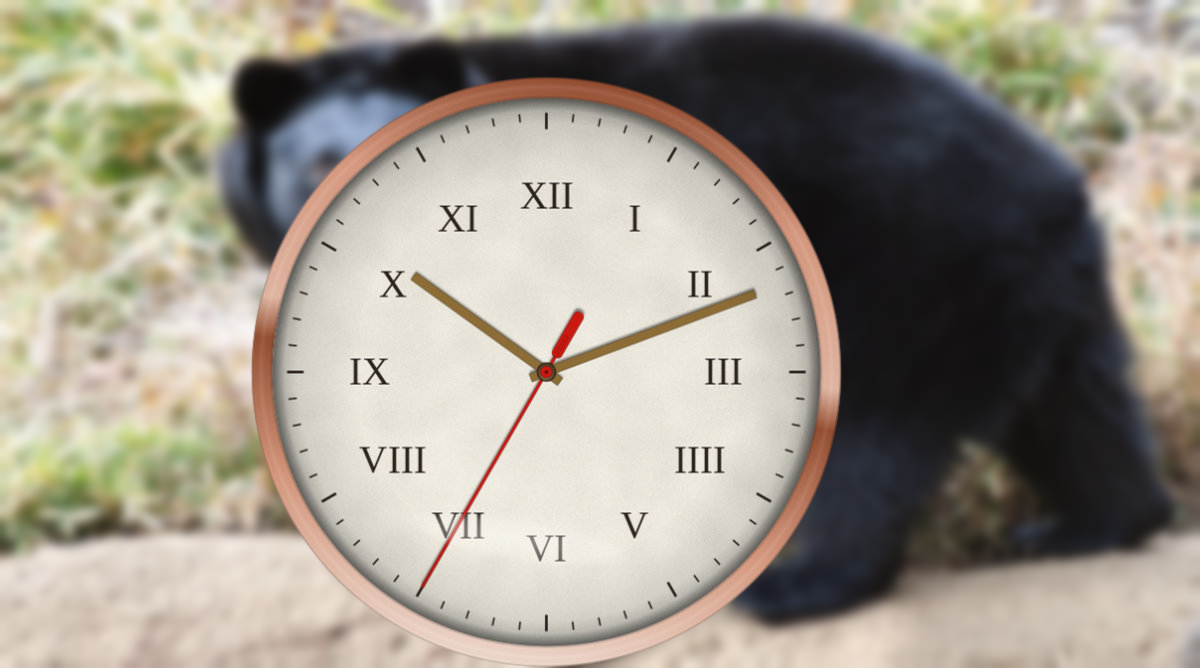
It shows {"hour": 10, "minute": 11, "second": 35}
